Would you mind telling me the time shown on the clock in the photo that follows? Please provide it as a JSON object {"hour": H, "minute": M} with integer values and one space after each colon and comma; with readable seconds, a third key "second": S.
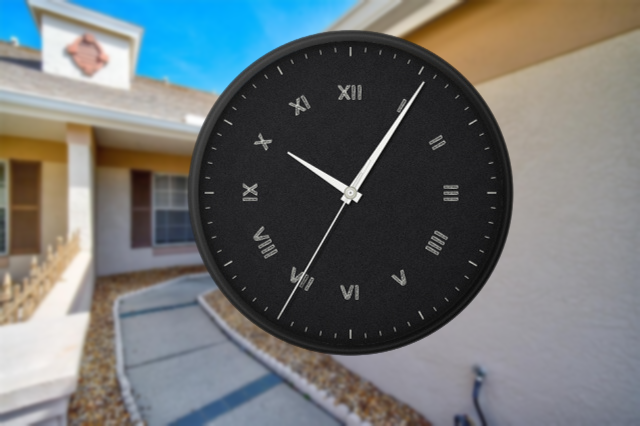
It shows {"hour": 10, "minute": 5, "second": 35}
